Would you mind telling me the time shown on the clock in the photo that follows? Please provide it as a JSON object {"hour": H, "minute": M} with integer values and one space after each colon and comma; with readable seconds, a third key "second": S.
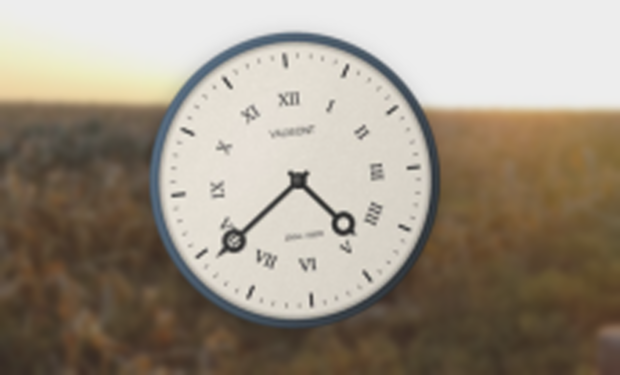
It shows {"hour": 4, "minute": 39}
